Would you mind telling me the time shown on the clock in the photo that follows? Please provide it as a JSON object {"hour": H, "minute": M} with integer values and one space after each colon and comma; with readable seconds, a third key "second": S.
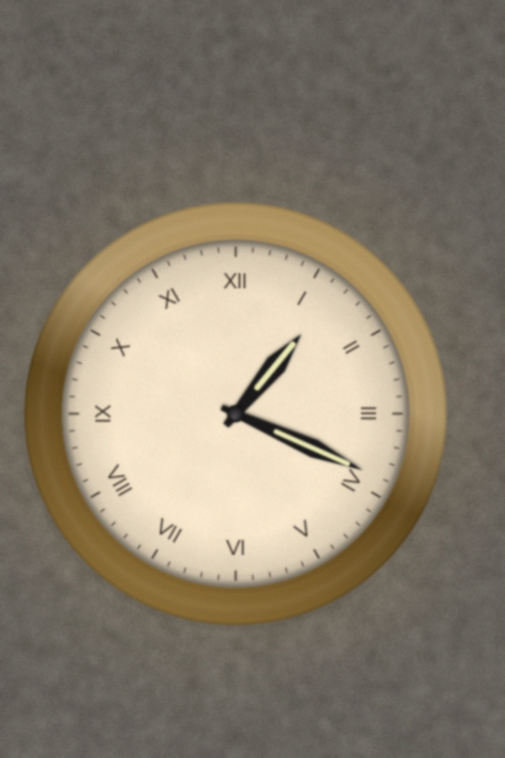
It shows {"hour": 1, "minute": 19}
